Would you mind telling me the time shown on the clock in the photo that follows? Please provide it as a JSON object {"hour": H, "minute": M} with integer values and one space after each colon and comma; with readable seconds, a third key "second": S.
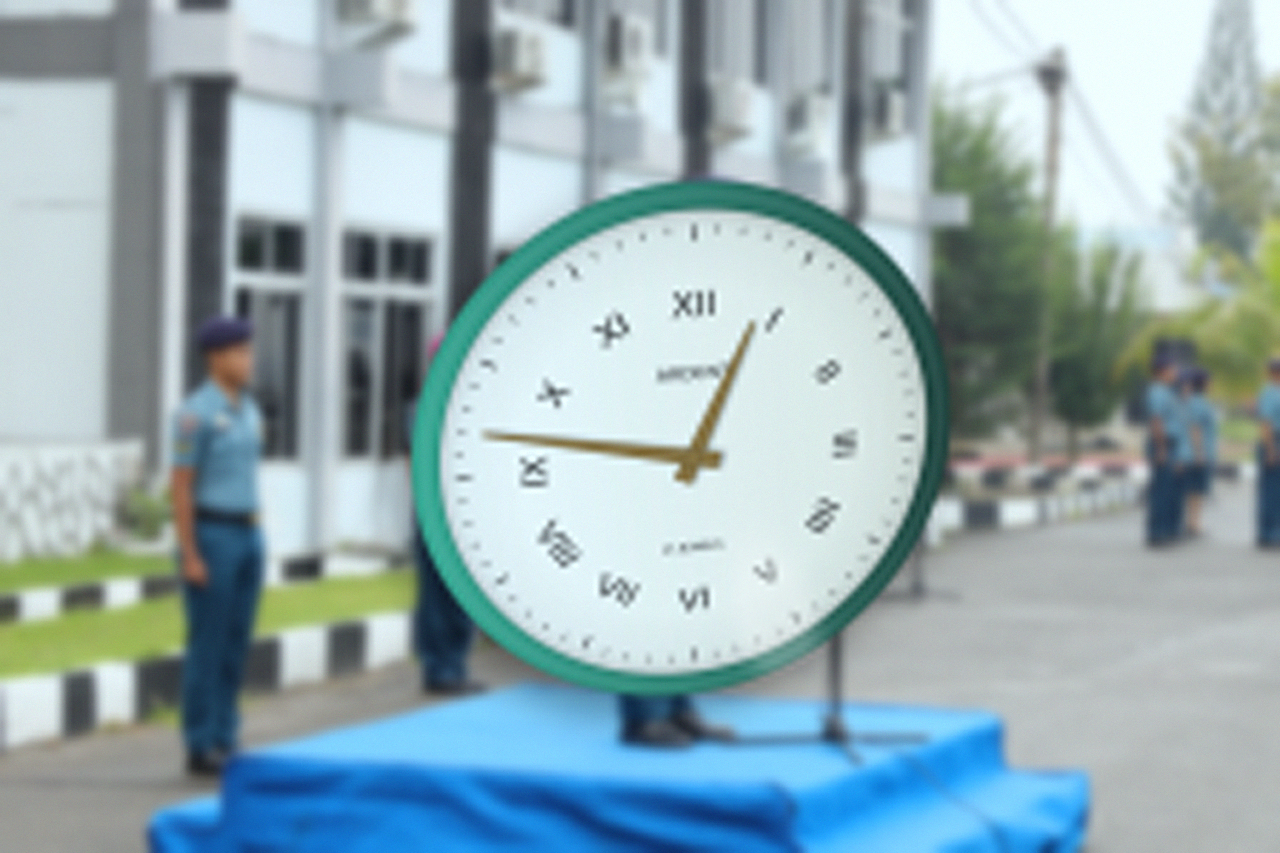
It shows {"hour": 12, "minute": 47}
